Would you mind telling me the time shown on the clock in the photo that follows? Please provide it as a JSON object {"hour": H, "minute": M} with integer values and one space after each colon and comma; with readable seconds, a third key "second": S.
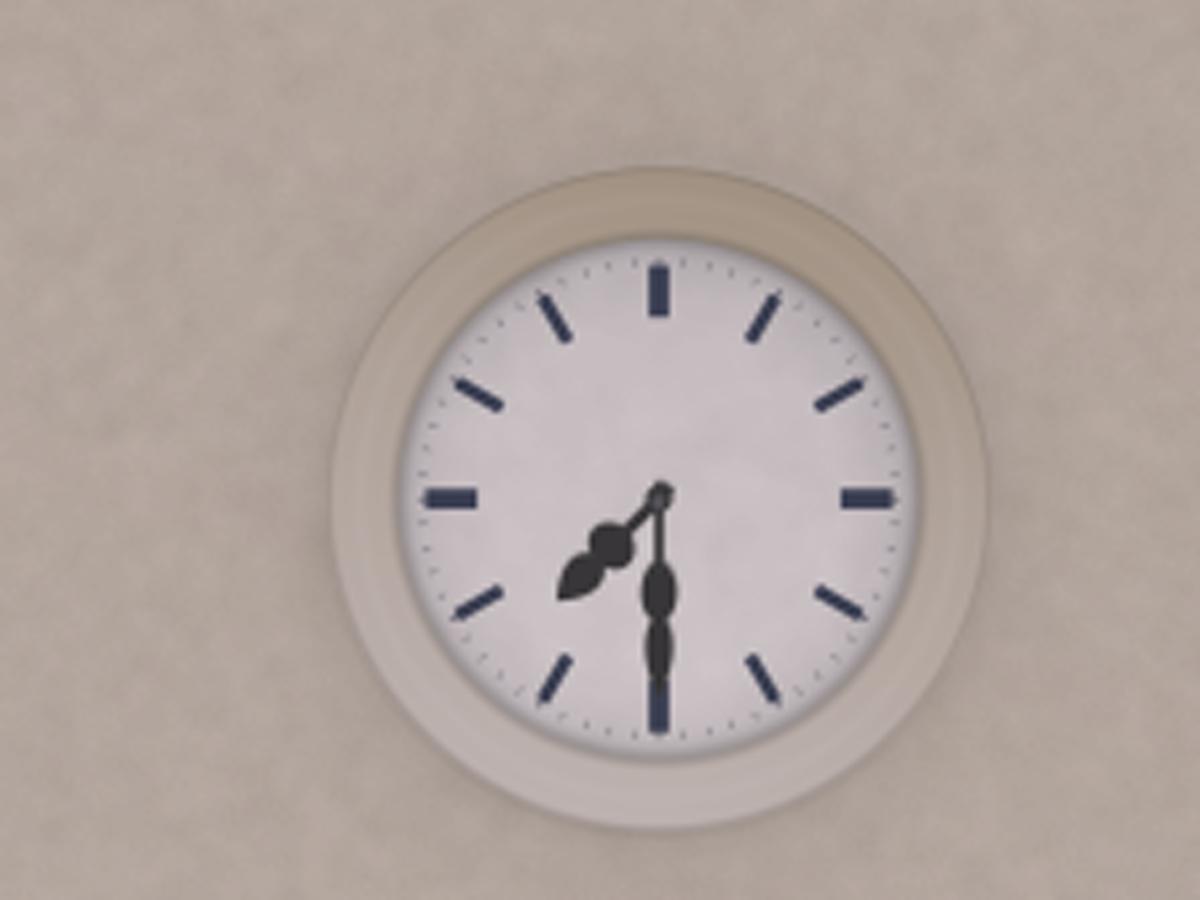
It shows {"hour": 7, "minute": 30}
